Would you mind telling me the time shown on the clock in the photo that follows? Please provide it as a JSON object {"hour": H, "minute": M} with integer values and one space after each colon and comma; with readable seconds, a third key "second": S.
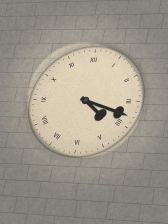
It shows {"hour": 4, "minute": 18}
